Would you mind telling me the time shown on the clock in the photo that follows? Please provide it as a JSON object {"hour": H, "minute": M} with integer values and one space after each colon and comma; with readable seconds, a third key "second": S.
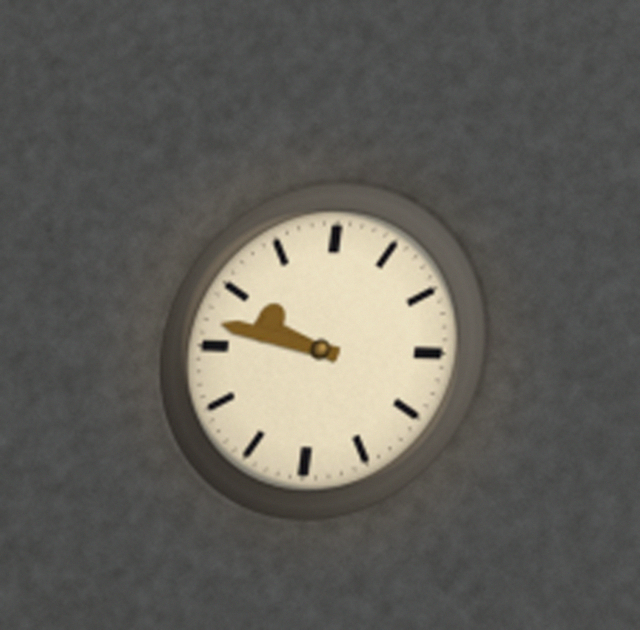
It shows {"hour": 9, "minute": 47}
